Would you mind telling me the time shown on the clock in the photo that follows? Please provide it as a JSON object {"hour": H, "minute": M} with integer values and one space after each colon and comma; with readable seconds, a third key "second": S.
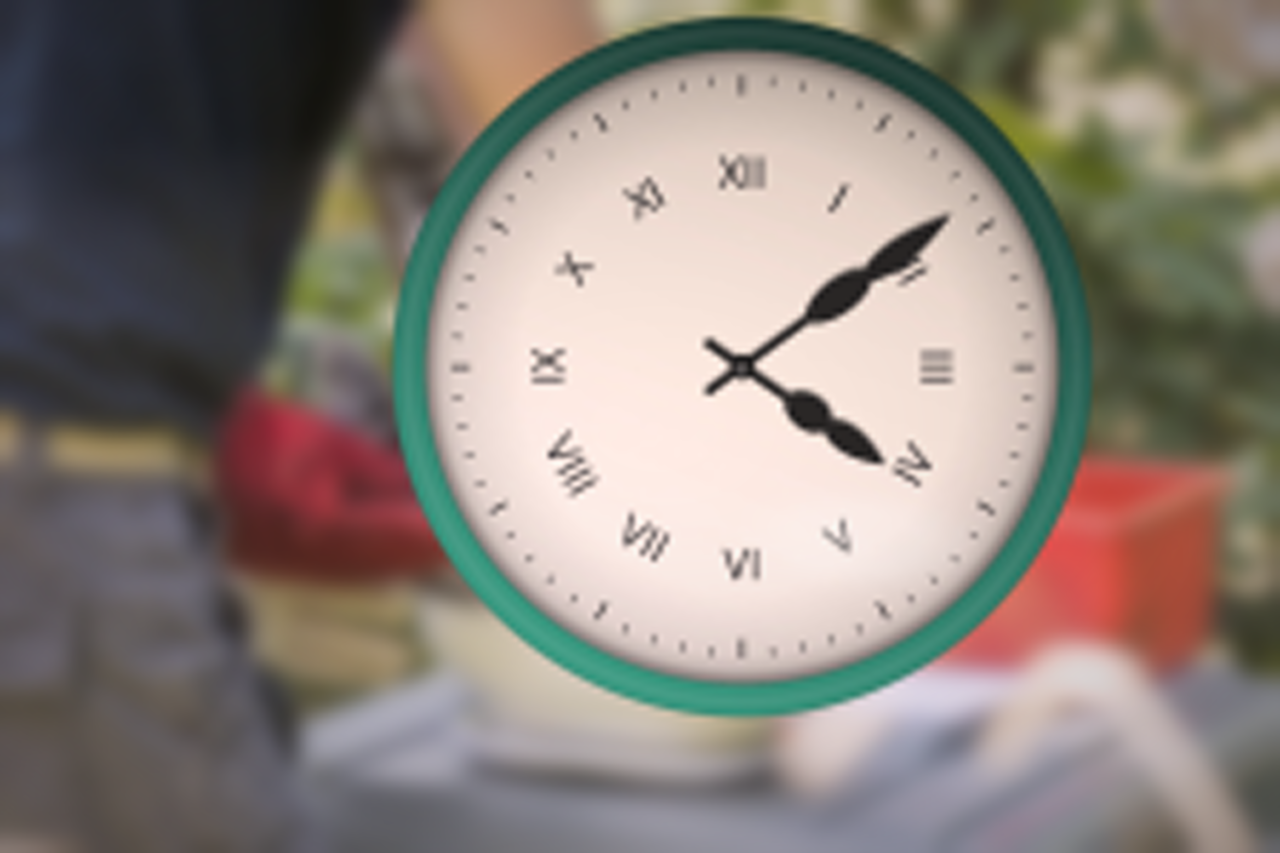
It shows {"hour": 4, "minute": 9}
